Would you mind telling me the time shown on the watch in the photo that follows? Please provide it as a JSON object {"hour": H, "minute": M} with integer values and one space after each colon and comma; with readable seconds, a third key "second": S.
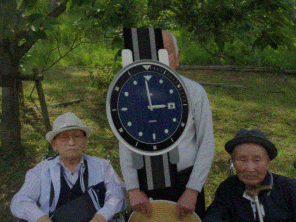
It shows {"hour": 2, "minute": 59}
